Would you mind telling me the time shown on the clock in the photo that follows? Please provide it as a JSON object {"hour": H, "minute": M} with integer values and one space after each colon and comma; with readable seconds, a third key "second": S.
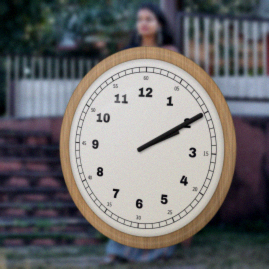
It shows {"hour": 2, "minute": 10}
